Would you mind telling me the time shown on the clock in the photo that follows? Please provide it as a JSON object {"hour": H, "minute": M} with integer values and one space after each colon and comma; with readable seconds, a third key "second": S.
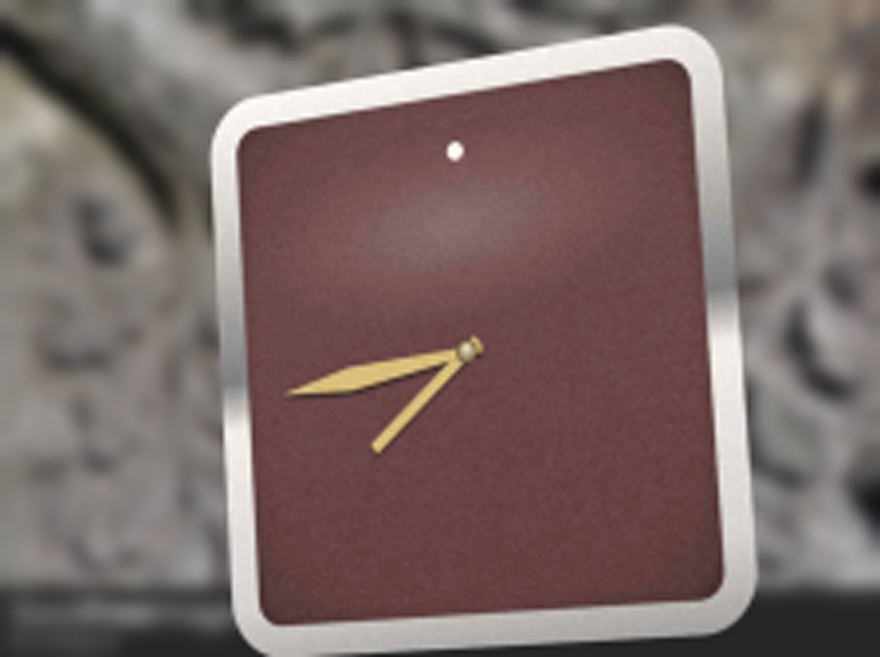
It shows {"hour": 7, "minute": 44}
